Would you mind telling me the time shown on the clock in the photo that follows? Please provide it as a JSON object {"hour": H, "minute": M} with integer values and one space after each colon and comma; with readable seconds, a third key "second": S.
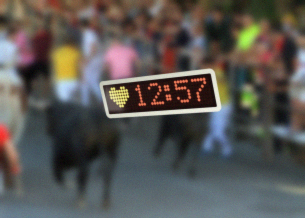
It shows {"hour": 12, "minute": 57}
